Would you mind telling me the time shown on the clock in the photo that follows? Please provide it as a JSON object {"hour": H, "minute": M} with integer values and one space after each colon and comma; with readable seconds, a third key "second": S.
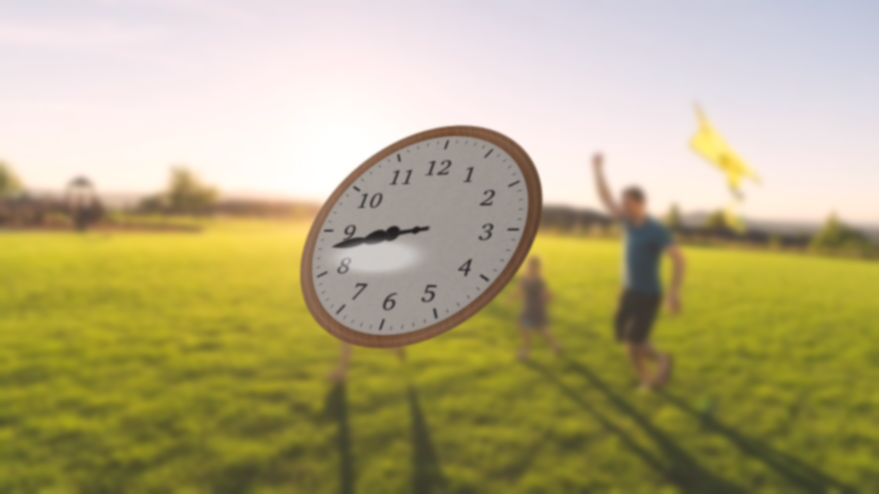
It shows {"hour": 8, "minute": 43}
